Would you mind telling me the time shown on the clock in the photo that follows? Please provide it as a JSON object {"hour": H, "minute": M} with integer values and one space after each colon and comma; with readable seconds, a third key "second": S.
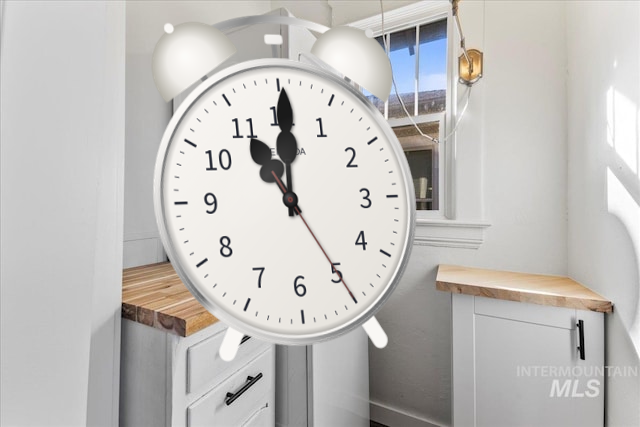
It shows {"hour": 11, "minute": 0, "second": 25}
